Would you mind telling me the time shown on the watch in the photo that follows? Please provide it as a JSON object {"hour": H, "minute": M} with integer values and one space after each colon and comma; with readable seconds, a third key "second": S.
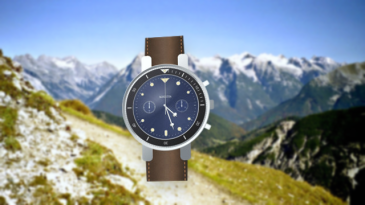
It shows {"hour": 4, "minute": 27}
